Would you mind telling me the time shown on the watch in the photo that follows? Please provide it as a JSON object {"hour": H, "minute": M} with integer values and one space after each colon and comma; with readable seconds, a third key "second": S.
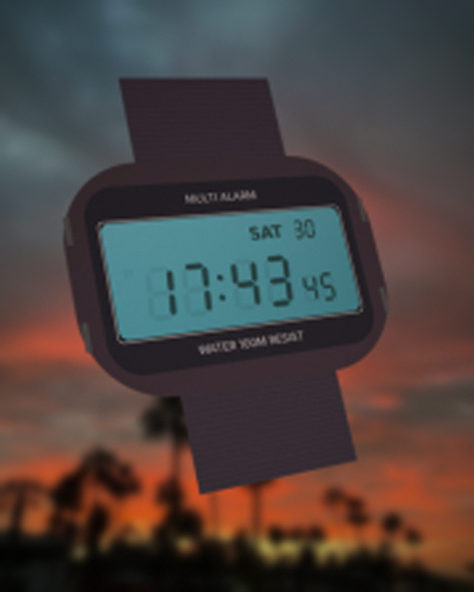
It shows {"hour": 17, "minute": 43, "second": 45}
